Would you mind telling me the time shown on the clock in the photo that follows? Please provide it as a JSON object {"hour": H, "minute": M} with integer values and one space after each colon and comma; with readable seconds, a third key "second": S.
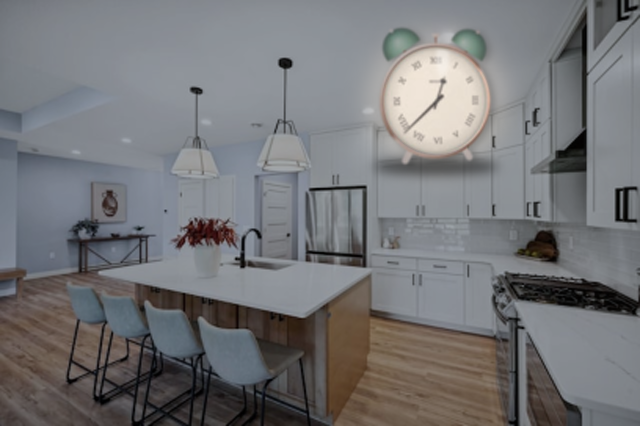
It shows {"hour": 12, "minute": 38}
